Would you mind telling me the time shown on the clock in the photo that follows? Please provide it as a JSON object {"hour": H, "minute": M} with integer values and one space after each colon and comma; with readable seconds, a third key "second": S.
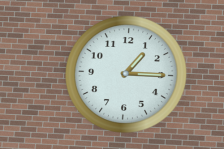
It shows {"hour": 1, "minute": 15}
